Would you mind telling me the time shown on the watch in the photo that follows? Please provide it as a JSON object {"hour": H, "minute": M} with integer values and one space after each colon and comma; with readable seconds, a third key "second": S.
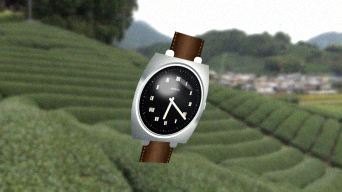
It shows {"hour": 6, "minute": 21}
